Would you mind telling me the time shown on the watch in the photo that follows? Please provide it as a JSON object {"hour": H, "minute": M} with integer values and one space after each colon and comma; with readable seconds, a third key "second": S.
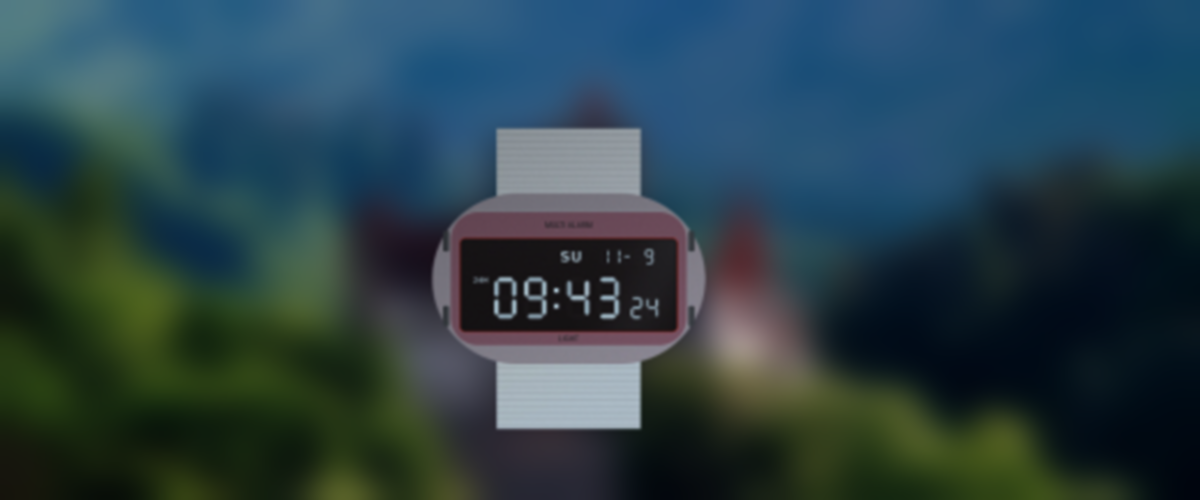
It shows {"hour": 9, "minute": 43, "second": 24}
